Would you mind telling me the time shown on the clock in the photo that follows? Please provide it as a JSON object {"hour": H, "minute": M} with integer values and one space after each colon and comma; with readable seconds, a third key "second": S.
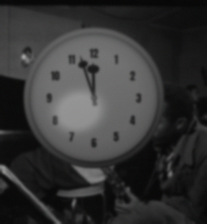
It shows {"hour": 11, "minute": 57}
